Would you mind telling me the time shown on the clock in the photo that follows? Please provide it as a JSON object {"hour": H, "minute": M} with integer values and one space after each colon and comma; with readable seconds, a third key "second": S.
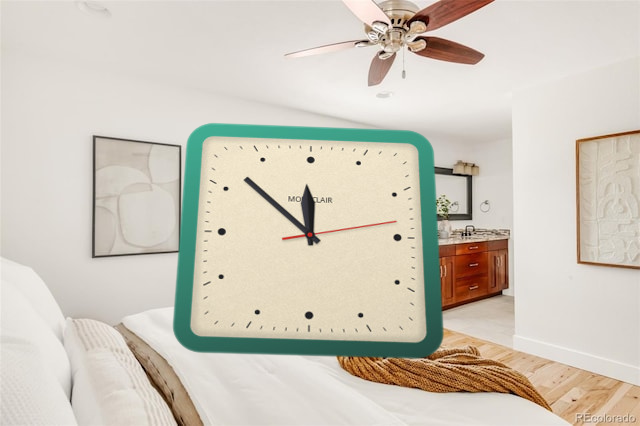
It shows {"hour": 11, "minute": 52, "second": 13}
